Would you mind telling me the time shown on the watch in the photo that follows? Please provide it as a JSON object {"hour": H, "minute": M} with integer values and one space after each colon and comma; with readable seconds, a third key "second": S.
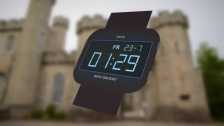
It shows {"hour": 1, "minute": 29}
